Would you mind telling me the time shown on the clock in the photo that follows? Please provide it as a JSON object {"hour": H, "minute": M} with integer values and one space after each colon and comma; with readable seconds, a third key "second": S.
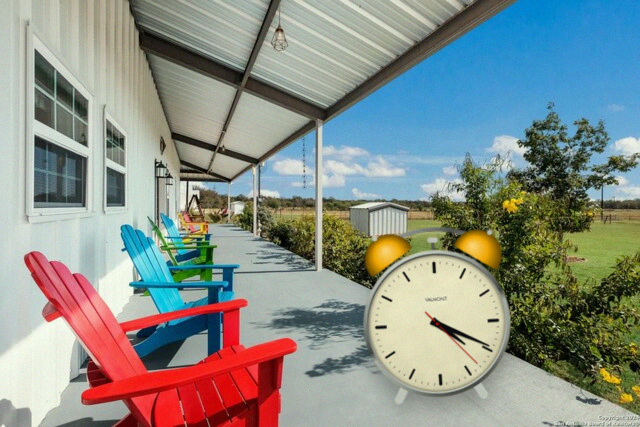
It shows {"hour": 4, "minute": 19, "second": 23}
